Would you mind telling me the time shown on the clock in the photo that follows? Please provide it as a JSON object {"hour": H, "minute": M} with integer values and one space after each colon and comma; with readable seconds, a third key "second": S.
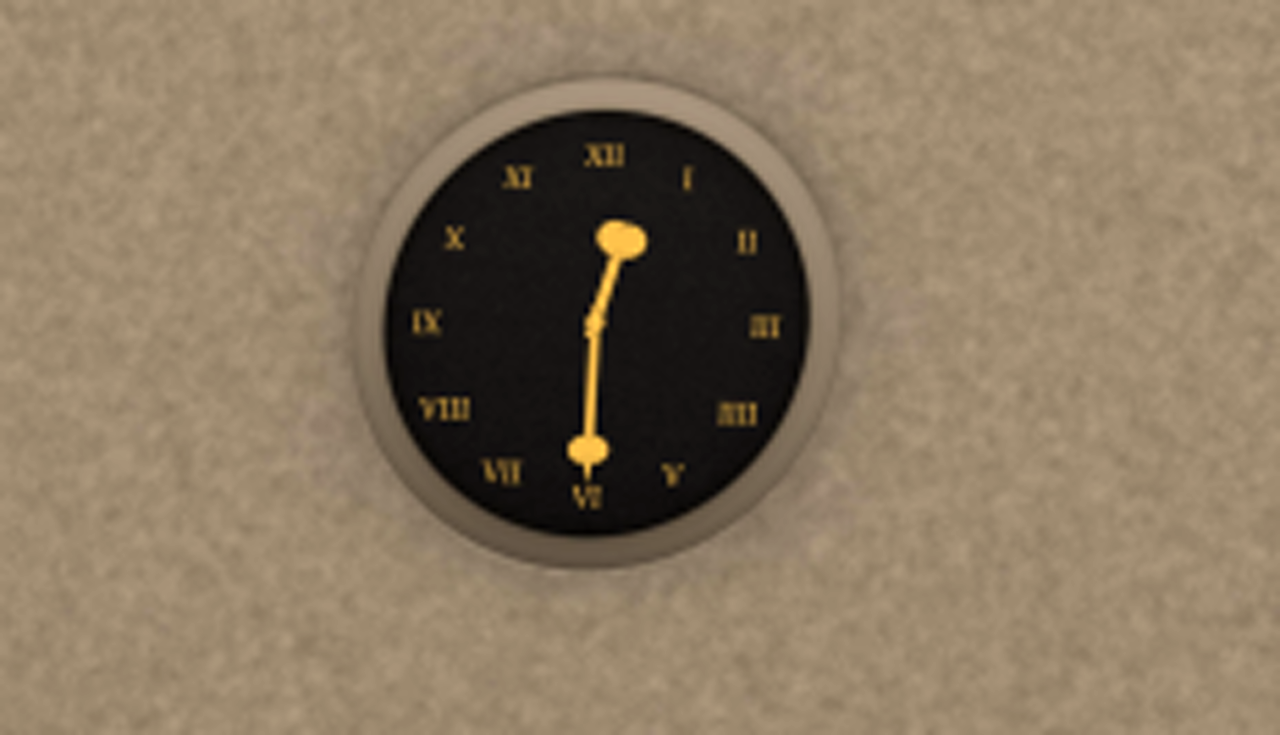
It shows {"hour": 12, "minute": 30}
